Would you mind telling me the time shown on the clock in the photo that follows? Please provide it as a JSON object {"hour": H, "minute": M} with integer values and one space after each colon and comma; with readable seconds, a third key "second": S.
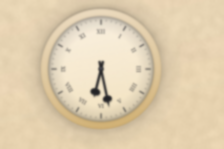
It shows {"hour": 6, "minute": 28}
